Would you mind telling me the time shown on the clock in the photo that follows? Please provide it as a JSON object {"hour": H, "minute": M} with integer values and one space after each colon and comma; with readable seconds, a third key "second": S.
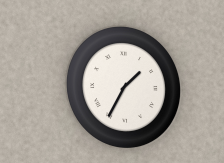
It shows {"hour": 1, "minute": 35}
